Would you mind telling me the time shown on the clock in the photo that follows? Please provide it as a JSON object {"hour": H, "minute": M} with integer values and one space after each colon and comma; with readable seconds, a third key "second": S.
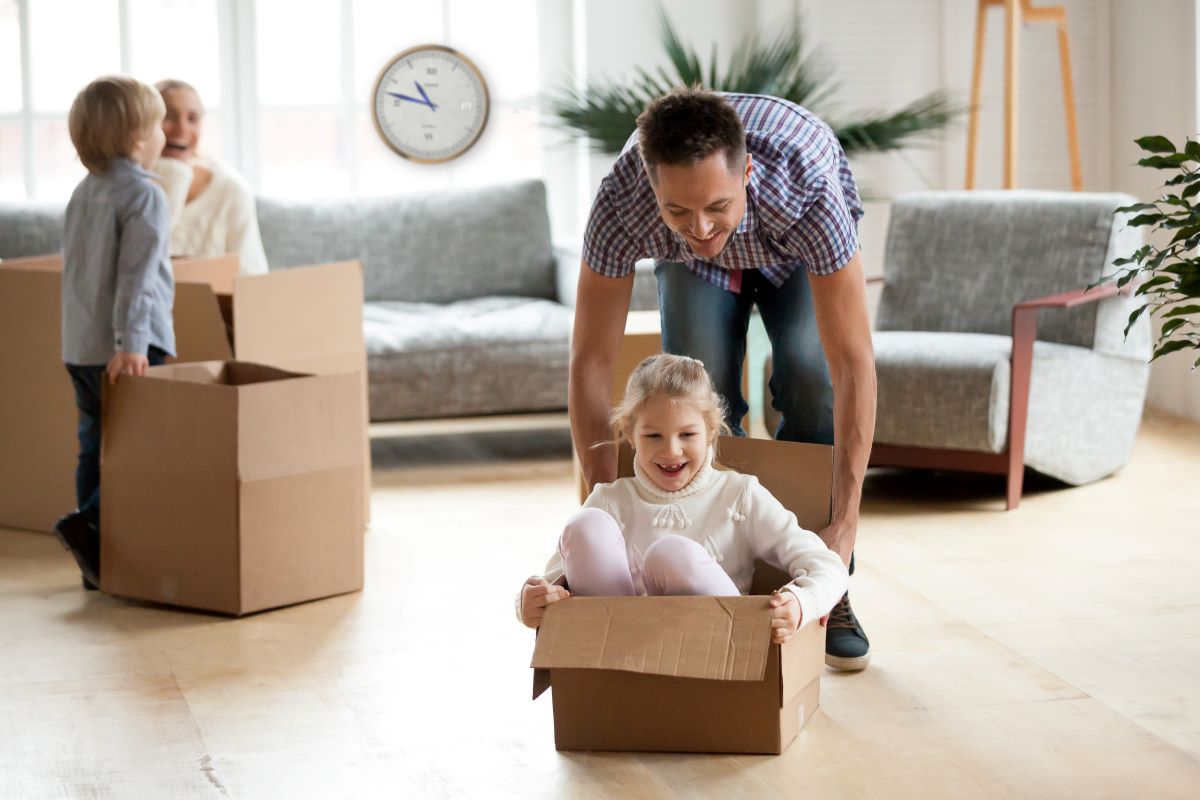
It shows {"hour": 10, "minute": 47}
